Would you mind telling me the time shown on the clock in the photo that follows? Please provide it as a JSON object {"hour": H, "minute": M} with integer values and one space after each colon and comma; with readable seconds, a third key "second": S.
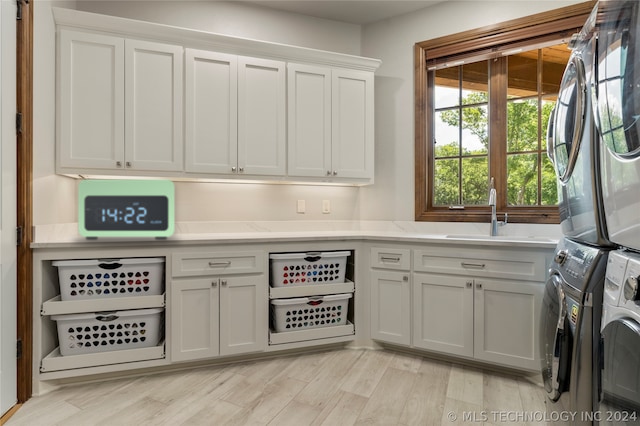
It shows {"hour": 14, "minute": 22}
